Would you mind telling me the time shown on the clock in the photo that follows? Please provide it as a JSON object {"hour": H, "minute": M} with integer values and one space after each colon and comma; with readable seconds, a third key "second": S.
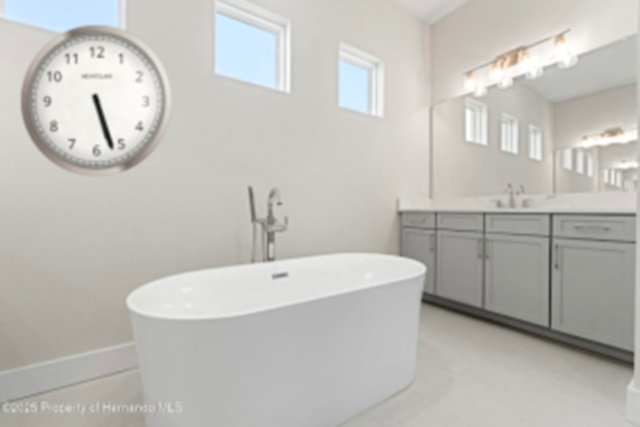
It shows {"hour": 5, "minute": 27}
